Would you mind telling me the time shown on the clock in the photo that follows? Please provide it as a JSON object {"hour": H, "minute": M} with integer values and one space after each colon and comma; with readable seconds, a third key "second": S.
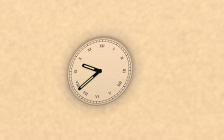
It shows {"hour": 9, "minute": 38}
